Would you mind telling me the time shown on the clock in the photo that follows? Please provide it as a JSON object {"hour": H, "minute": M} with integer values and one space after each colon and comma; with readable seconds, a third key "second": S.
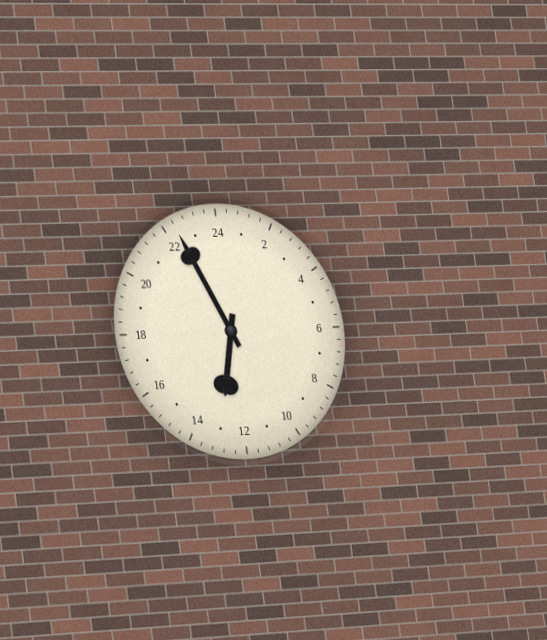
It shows {"hour": 12, "minute": 56}
